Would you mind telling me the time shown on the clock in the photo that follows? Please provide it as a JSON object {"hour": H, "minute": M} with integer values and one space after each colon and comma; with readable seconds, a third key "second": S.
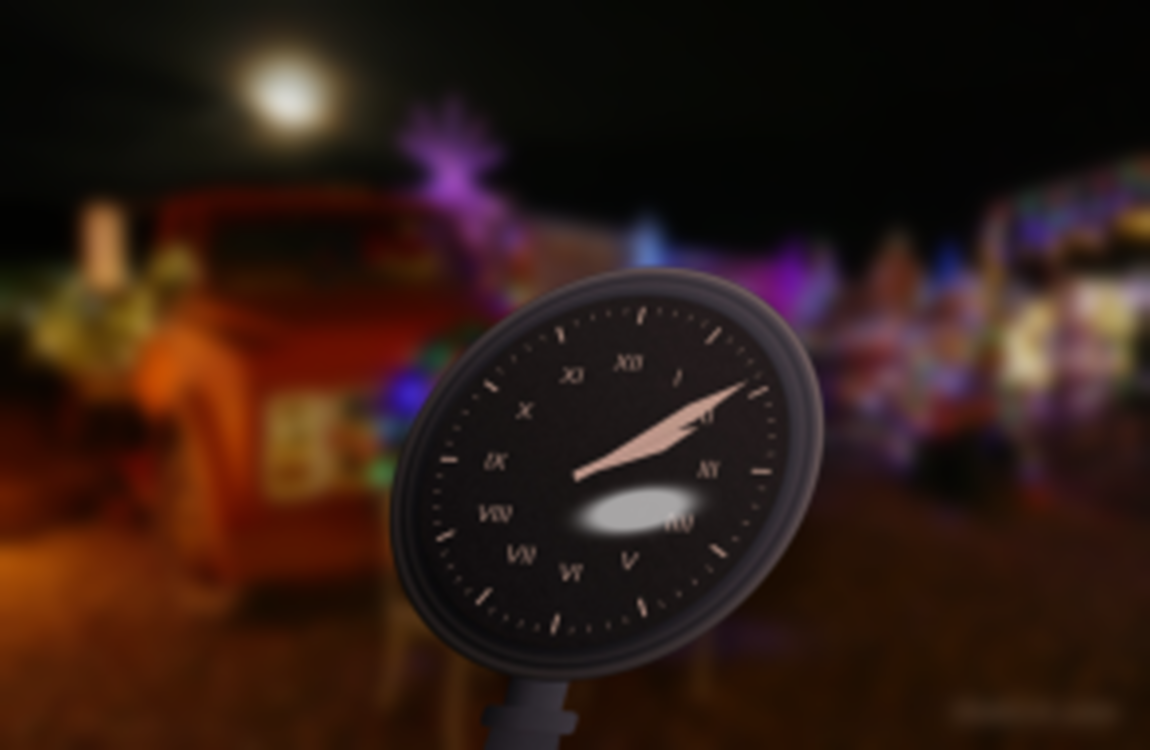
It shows {"hour": 2, "minute": 9}
